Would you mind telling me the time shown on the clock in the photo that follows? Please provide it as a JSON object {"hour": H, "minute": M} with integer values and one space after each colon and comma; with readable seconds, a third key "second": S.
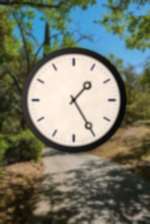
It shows {"hour": 1, "minute": 25}
